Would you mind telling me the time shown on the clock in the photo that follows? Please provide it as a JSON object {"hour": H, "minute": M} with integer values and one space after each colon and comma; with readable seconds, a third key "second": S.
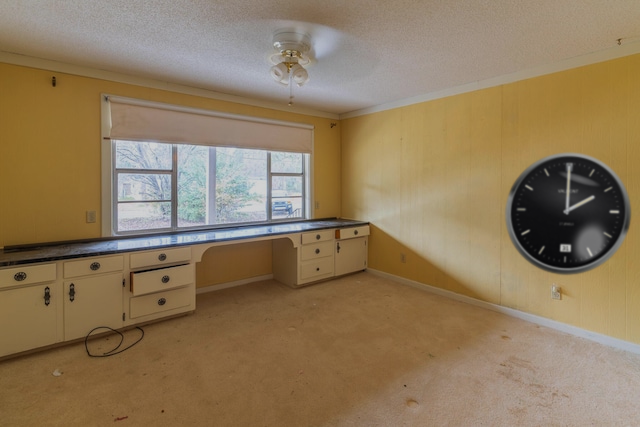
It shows {"hour": 2, "minute": 0}
